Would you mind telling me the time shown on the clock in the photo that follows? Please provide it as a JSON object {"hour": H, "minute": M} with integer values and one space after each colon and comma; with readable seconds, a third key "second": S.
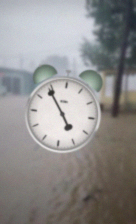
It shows {"hour": 4, "minute": 54}
